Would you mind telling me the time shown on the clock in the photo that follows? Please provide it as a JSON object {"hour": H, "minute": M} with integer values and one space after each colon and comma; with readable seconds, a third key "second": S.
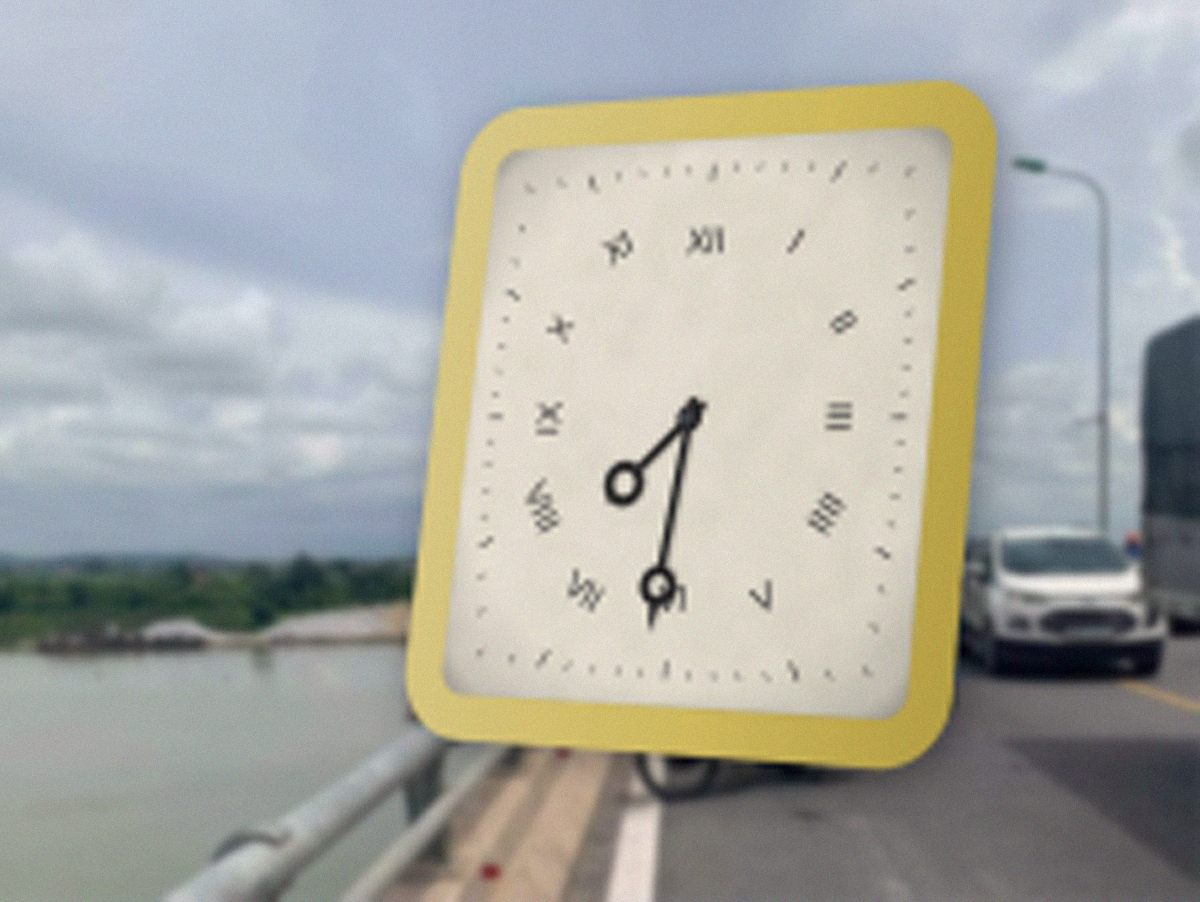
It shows {"hour": 7, "minute": 31}
